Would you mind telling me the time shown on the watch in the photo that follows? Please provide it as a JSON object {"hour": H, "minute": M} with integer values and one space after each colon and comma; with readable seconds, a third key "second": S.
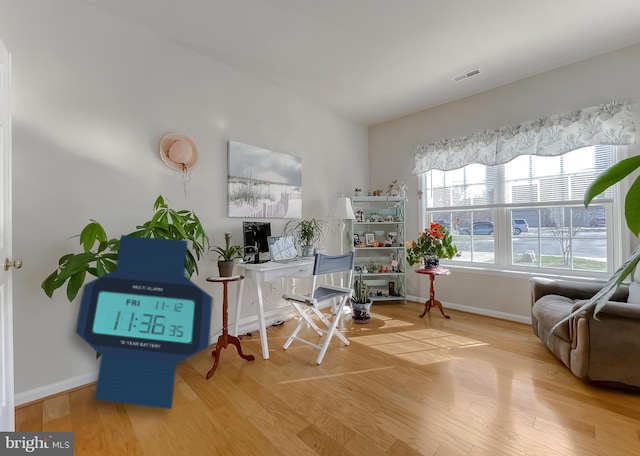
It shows {"hour": 11, "minute": 36, "second": 35}
